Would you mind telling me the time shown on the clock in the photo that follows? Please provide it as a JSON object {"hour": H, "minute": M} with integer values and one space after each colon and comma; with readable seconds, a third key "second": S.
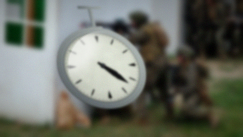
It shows {"hour": 4, "minute": 22}
